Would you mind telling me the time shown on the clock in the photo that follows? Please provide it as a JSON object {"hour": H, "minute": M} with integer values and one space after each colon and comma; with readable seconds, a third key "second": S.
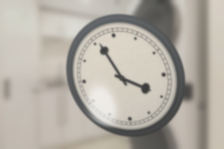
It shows {"hour": 3, "minute": 56}
